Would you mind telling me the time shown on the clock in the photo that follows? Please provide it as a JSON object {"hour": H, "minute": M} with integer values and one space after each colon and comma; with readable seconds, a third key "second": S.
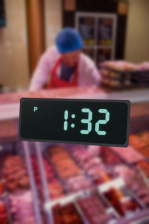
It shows {"hour": 1, "minute": 32}
